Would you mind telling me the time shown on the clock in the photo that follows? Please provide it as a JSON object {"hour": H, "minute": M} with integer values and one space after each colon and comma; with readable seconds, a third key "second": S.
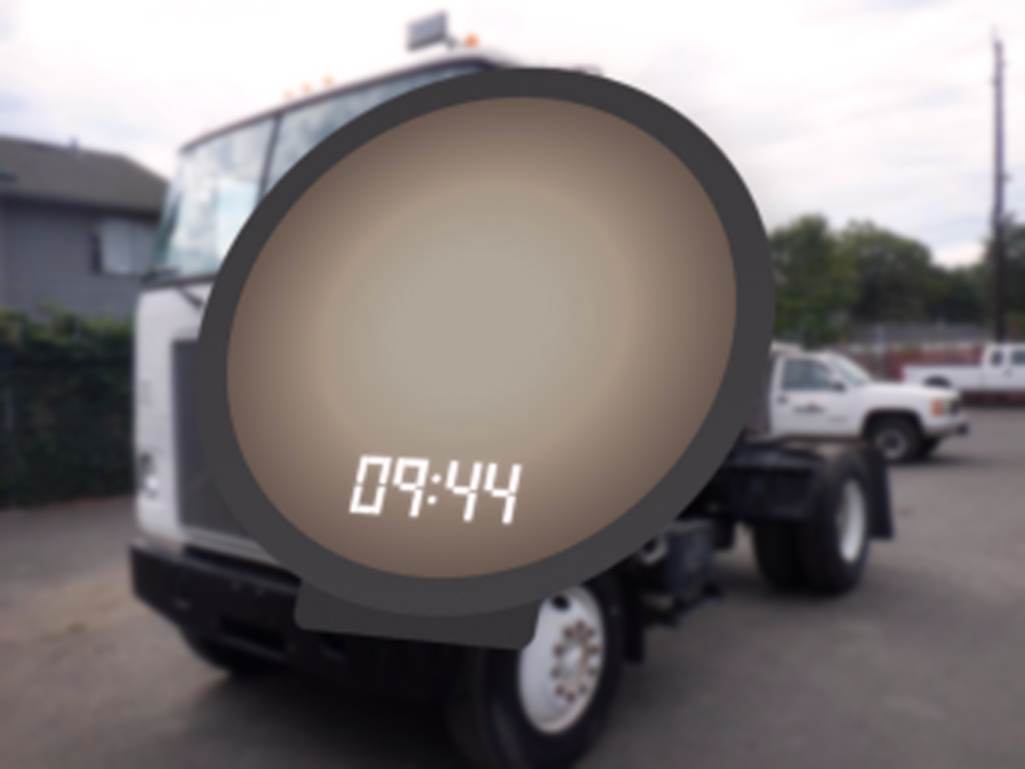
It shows {"hour": 9, "minute": 44}
